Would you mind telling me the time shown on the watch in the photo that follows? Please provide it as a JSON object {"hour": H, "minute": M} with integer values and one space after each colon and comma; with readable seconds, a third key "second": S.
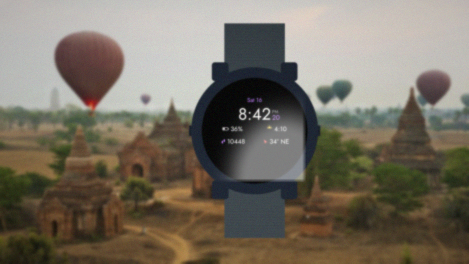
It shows {"hour": 8, "minute": 42}
